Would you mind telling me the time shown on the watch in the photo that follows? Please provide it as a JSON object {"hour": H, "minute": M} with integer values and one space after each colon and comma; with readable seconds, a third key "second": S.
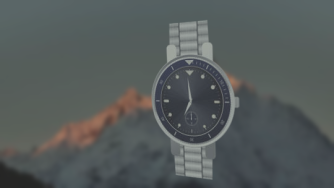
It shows {"hour": 6, "minute": 59}
